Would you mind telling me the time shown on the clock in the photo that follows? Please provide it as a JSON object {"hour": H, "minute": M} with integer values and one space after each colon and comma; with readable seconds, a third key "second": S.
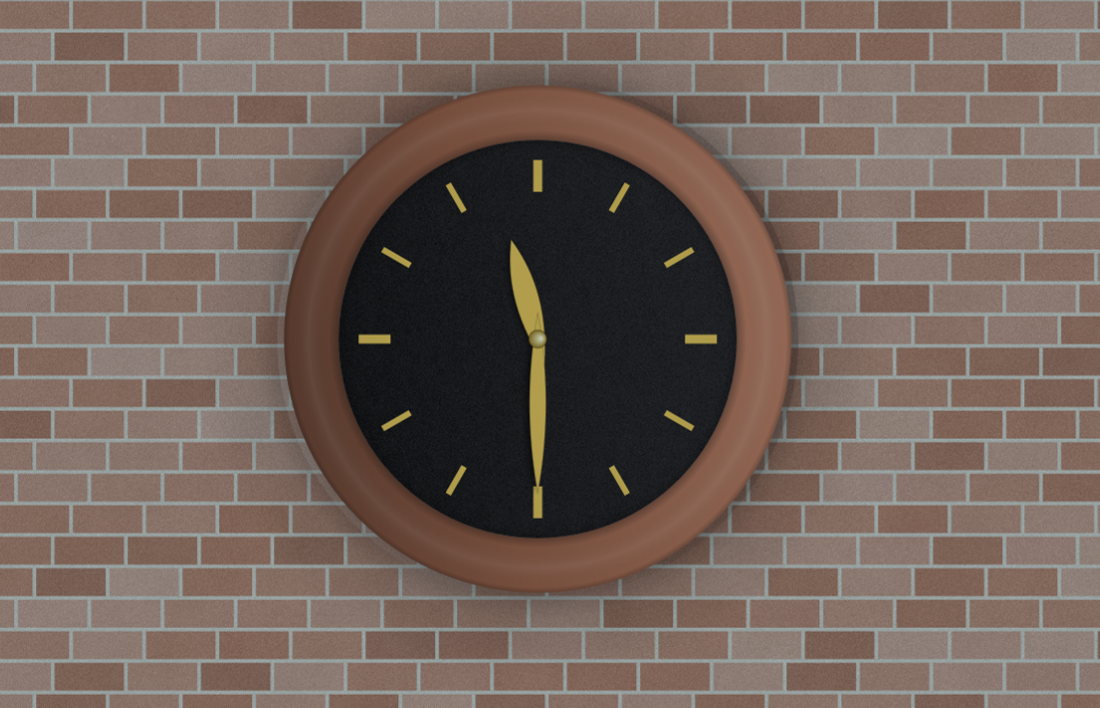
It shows {"hour": 11, "minute": 30}
